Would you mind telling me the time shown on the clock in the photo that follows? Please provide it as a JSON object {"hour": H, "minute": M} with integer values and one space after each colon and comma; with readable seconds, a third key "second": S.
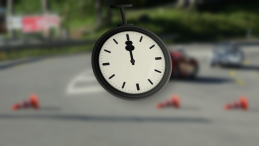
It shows {"hour": 12, "minute": 0}
